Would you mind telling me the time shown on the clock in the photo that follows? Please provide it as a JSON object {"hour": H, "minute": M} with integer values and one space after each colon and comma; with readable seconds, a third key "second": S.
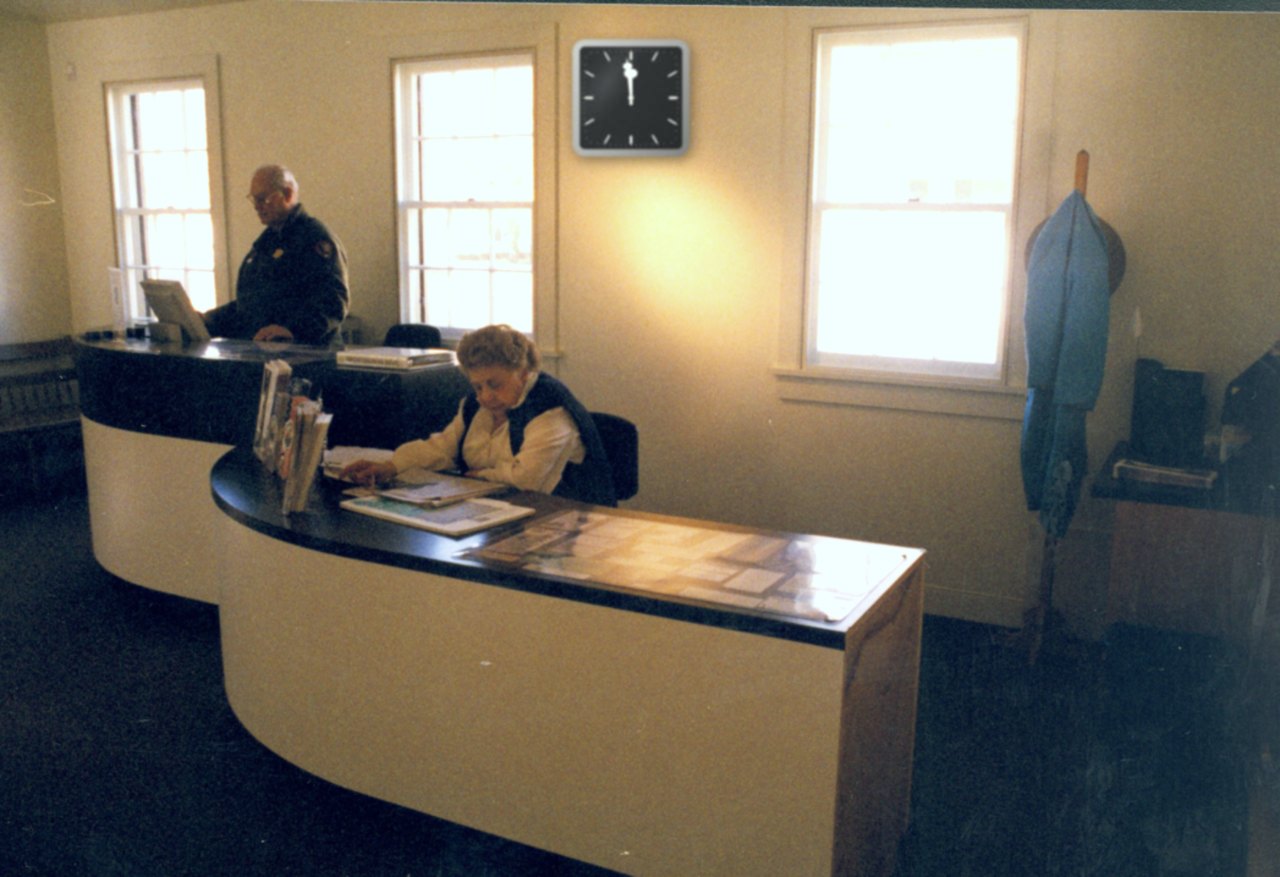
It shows {"hour": 11, "minute": 59}
